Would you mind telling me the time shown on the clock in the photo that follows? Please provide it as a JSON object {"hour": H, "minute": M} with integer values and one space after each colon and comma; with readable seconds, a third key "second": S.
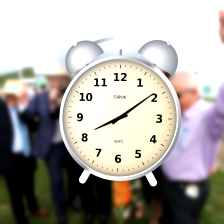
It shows {"hour": 8, "minute": 9}
